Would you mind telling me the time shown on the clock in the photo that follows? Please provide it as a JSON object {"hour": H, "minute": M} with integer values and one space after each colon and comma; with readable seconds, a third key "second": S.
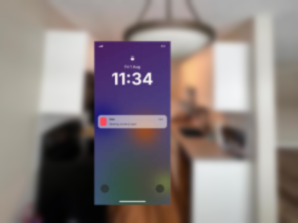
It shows {"hour": 11, "minute": 34}
